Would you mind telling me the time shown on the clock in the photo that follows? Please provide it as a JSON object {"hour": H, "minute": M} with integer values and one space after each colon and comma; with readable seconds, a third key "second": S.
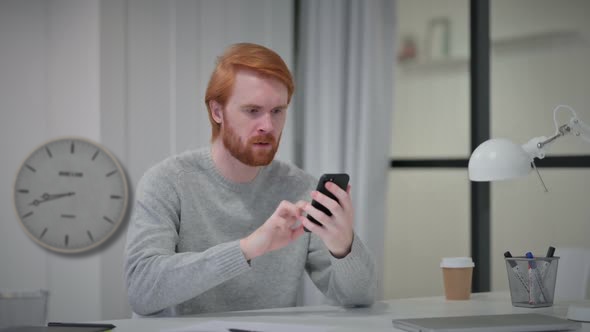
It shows {"hour": 8, "minute": 42}
